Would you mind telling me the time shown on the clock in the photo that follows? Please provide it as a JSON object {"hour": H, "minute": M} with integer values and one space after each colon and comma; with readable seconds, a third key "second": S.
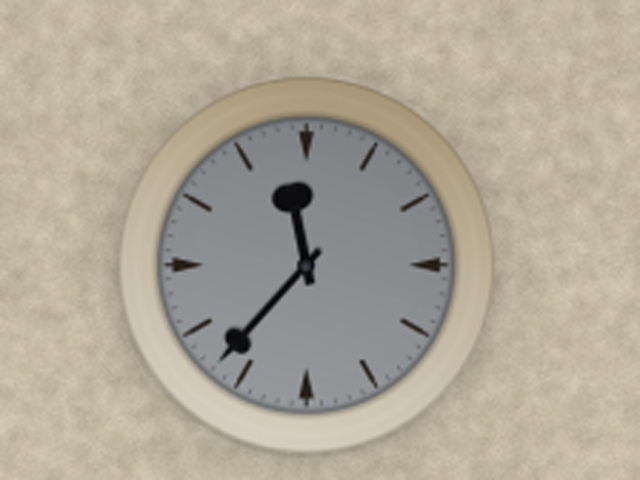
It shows {"hour": 11, "minute": 37}
